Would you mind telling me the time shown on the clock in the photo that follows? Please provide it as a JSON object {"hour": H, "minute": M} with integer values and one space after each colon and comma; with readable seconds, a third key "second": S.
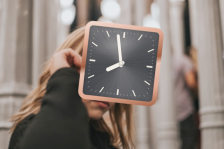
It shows {"hour": 7, "minute": 58}
